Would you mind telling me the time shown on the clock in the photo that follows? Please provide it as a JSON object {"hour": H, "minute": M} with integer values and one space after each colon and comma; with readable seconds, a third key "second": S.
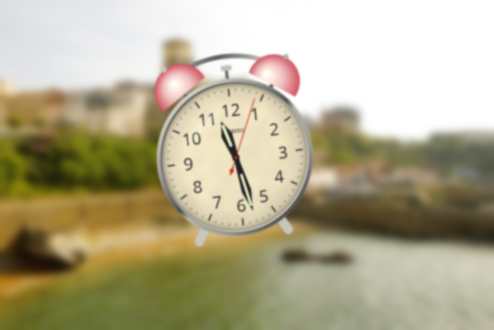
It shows {"hour": 11, "minute": 28, "second": 4}
